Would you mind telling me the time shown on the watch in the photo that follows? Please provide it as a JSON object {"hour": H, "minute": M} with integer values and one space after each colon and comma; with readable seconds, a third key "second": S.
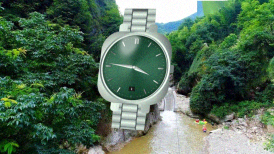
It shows {"hour": 3, "minute": 46}
